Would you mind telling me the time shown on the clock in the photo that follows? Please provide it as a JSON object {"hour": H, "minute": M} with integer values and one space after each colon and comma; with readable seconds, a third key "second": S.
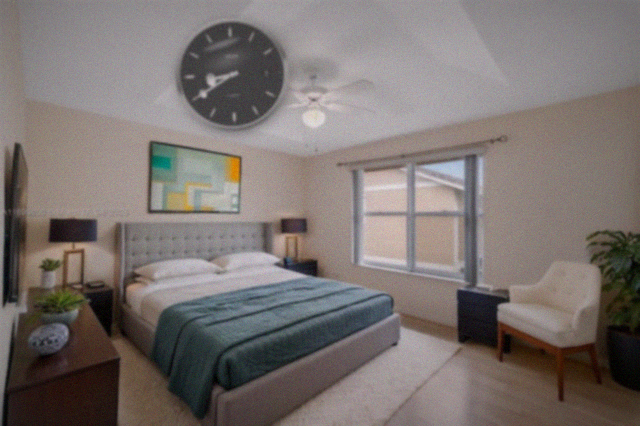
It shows {"hour": 8, "minute": 40}
